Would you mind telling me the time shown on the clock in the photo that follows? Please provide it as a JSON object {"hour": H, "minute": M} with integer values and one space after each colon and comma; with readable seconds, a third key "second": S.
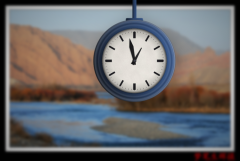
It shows {"hour": 12, "minute": 58}
